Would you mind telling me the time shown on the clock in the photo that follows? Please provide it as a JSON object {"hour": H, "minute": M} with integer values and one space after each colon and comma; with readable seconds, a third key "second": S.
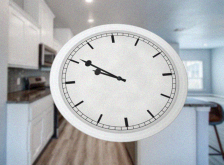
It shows {"hour": 9, "minute": 51}
